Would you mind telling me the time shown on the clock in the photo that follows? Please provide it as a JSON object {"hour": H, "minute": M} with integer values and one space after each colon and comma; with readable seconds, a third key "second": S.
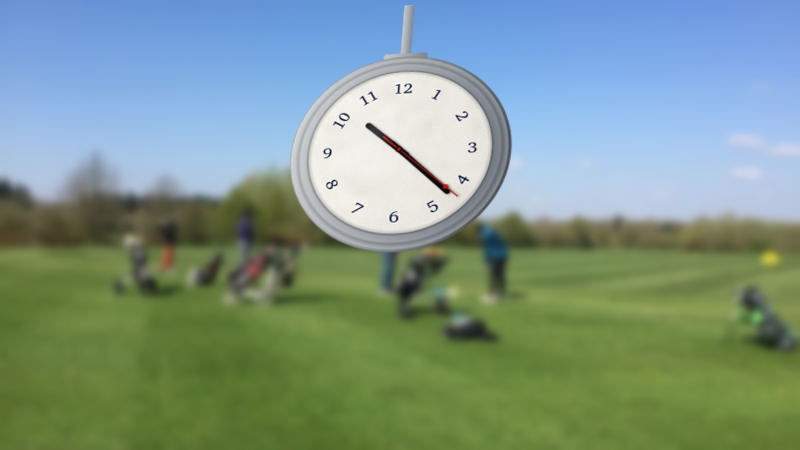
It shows {"hour": 10, "minute": 22, "second": 22}
